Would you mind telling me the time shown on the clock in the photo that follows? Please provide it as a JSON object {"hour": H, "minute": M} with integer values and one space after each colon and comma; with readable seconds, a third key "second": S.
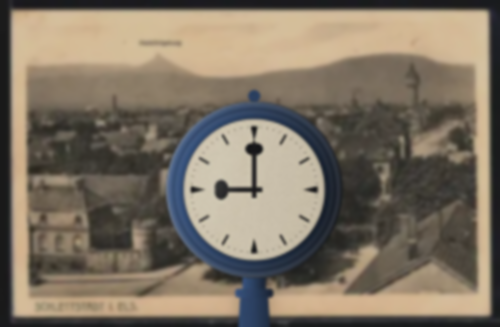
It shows {"hour": 9, "minute": 0}
